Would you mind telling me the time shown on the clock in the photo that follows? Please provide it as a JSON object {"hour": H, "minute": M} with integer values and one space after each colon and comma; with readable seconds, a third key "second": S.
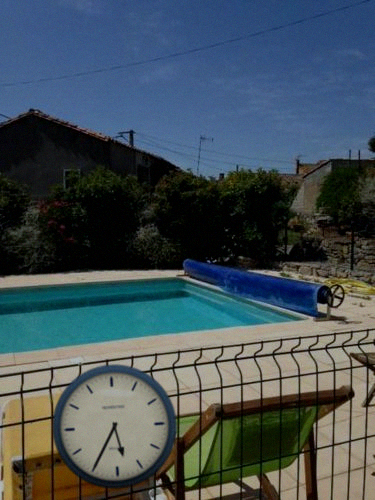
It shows {"hour": 5, "minute": 35}
